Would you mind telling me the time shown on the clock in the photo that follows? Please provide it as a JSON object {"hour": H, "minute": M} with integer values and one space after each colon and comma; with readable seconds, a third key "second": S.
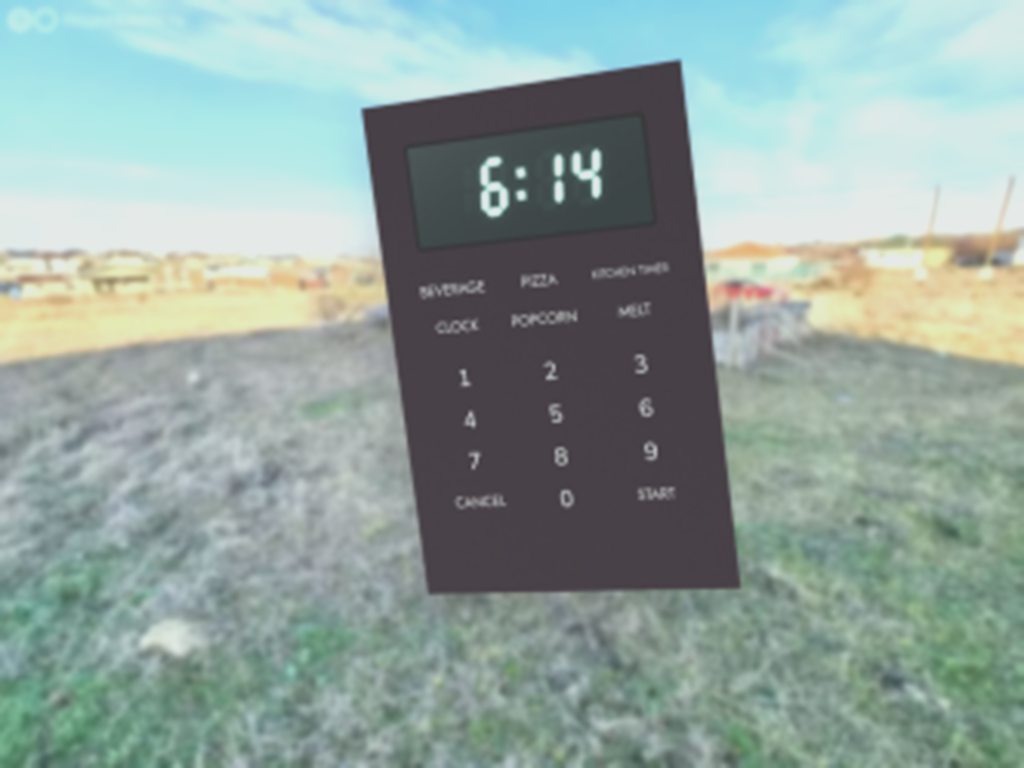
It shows {"hour": 6, "minute": 14}
